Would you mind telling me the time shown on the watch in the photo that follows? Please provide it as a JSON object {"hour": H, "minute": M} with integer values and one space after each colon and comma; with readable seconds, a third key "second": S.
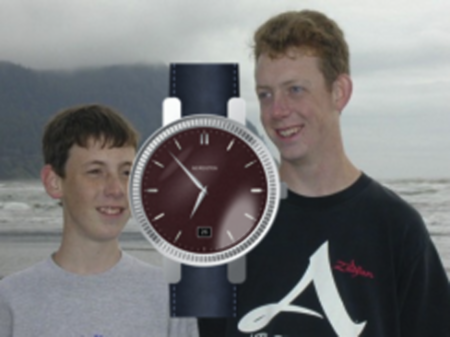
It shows {"hour": 6, "minute": 53}
